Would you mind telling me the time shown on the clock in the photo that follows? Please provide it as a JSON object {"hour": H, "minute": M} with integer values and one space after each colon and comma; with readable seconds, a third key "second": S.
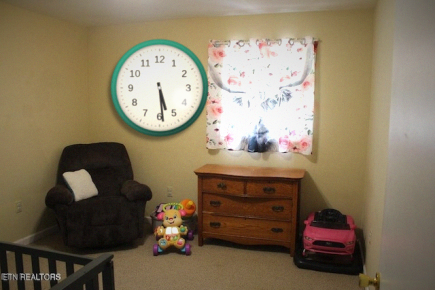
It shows {"hour": 5, "minute": 29}
